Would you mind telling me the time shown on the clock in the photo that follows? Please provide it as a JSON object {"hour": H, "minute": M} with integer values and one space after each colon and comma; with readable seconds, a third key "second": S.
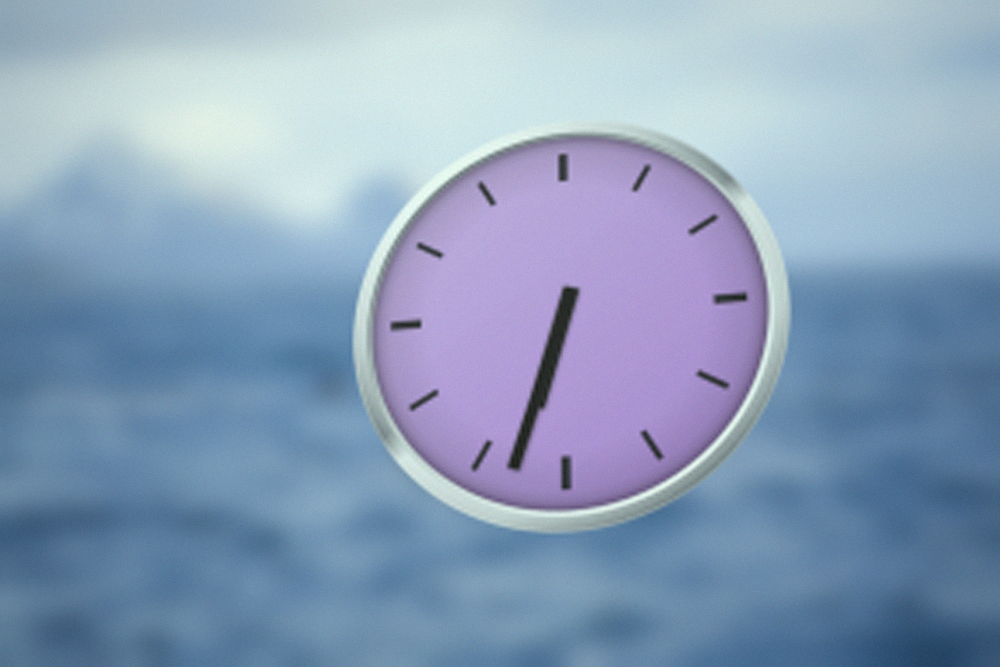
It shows {"hour": 6, "minute": 33}
